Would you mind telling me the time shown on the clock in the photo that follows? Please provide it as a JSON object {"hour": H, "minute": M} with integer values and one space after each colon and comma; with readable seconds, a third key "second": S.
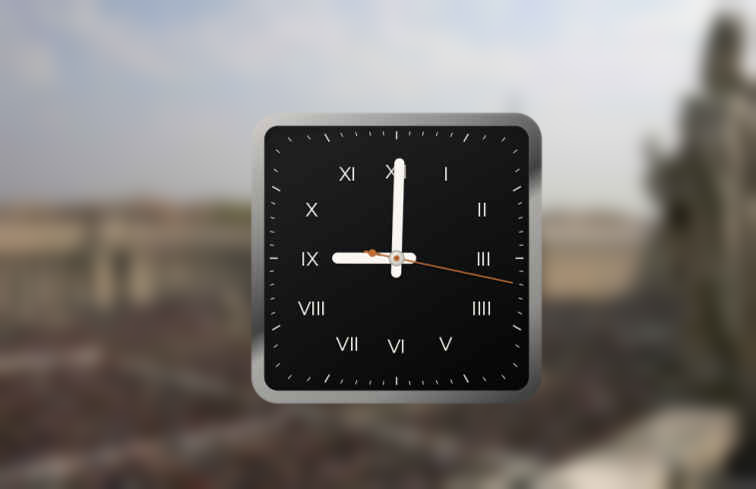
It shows {"hour": 9, "minute": 0, "second": 17}
